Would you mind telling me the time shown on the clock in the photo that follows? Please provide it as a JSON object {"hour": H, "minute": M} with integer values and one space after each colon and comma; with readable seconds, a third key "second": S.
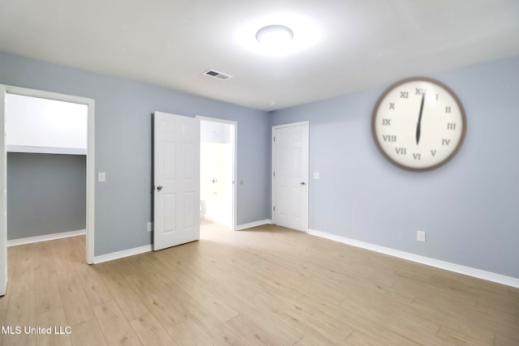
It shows {"hour": 6, "minute": 1}
